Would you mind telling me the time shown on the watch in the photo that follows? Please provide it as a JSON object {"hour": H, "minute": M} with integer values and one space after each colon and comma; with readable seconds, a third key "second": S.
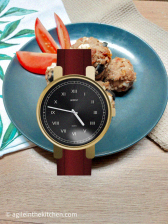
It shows {"hour": 4, "minute": 47}
